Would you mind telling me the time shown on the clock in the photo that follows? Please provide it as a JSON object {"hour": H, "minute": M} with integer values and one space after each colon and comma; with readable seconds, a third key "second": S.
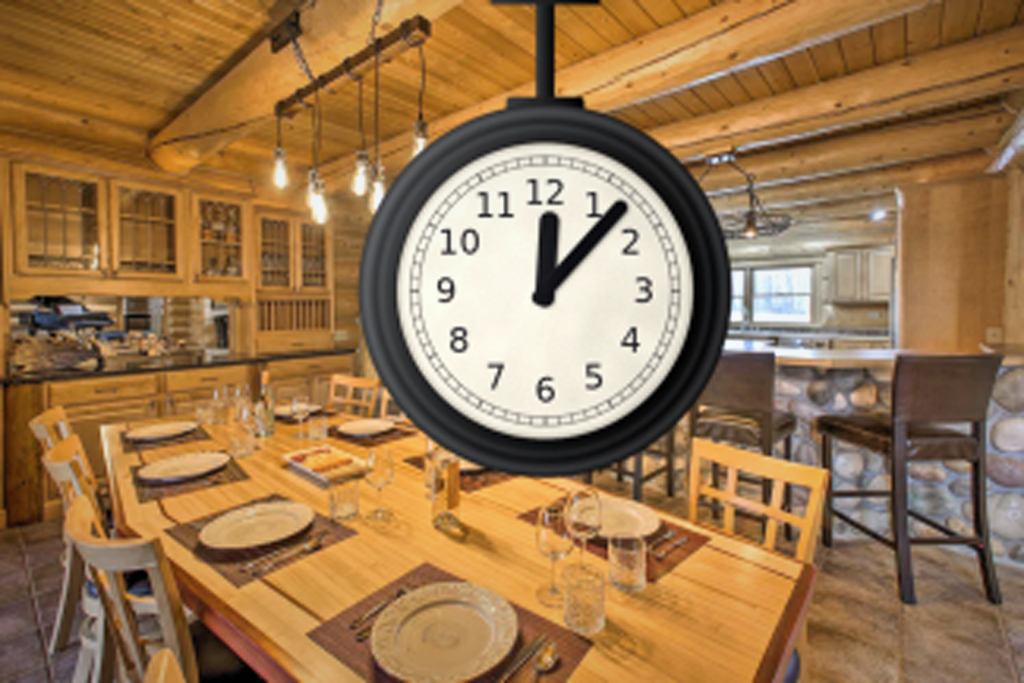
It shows {"hour": 12, "minute": 7}
